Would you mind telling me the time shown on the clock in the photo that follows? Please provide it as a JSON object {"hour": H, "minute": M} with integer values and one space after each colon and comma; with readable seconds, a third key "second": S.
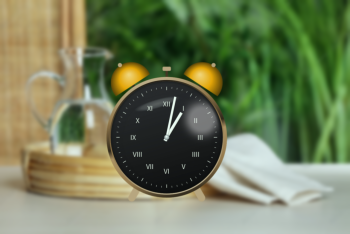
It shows {"hour": 1, "minute": 2}
